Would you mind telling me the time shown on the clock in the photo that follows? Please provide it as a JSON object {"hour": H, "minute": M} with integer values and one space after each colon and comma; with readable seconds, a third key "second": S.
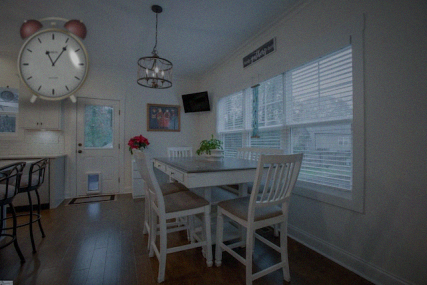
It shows {"hour": 11, "minute": 6}
